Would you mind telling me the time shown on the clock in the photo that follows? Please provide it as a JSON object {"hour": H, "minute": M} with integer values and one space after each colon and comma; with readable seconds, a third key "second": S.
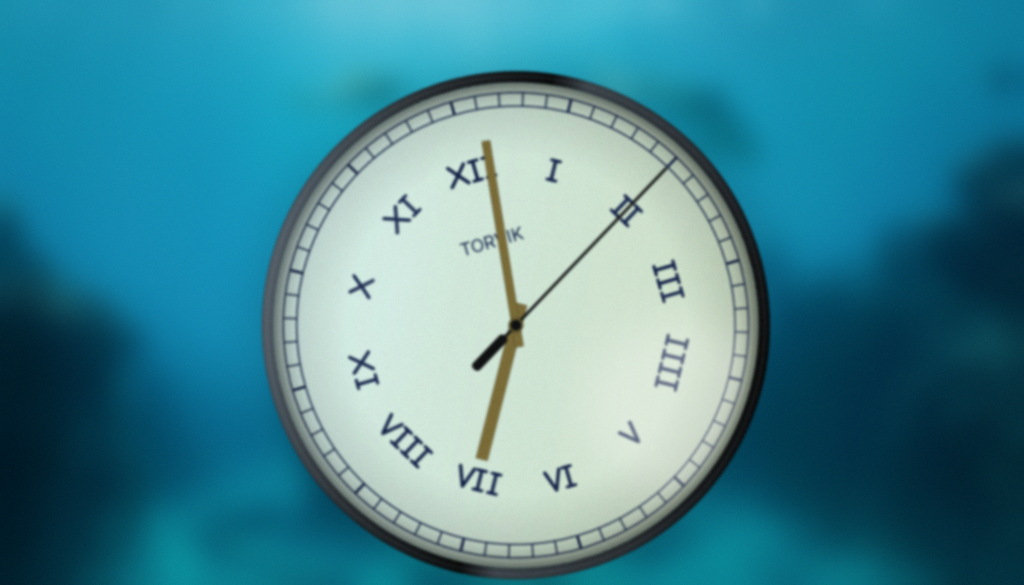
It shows {"hour": 7, "minute": 1, "second": 10}
